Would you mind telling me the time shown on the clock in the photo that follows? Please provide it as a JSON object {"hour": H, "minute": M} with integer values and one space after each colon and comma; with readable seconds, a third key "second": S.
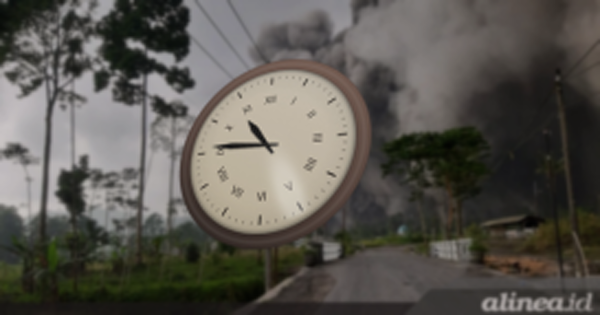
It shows {"hour": 10, "minute": 46}
